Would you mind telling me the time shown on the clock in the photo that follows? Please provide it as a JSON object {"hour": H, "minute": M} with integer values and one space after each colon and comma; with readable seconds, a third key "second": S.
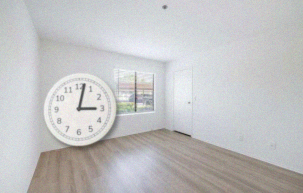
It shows {"hour": 3, "minute": 2}
